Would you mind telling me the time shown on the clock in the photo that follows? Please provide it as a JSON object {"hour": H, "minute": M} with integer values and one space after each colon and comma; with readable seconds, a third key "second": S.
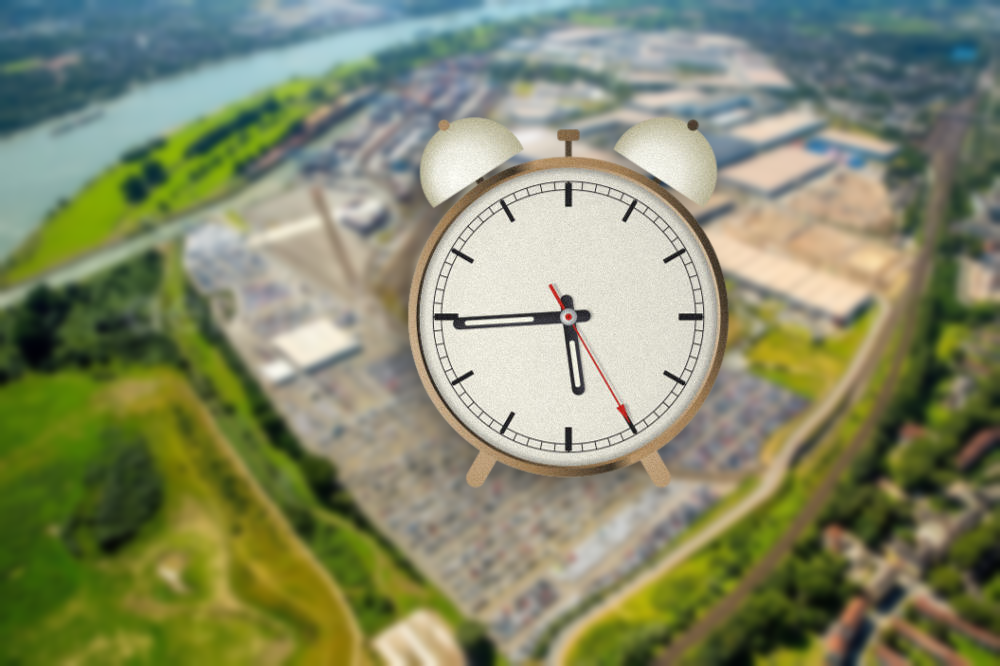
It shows {"hour": 5, "minute": 44, "second": 25}
